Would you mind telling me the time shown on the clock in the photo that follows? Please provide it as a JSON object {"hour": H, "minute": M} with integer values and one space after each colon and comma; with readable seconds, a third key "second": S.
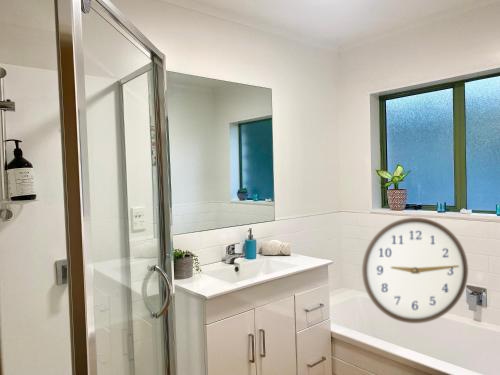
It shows {"hour": 9, "minute": 14}
